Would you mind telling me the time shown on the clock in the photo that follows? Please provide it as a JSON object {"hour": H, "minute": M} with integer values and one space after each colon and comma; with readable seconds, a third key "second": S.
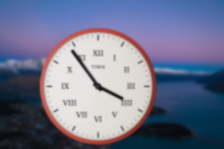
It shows {"hour": 3, "minute": 54}
